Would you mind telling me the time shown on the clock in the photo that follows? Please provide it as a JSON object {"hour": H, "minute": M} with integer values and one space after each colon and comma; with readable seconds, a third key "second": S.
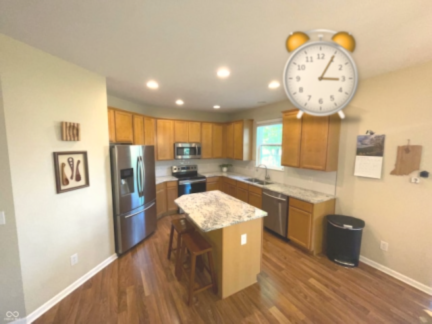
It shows {"hour": 3, "minute": 5}
